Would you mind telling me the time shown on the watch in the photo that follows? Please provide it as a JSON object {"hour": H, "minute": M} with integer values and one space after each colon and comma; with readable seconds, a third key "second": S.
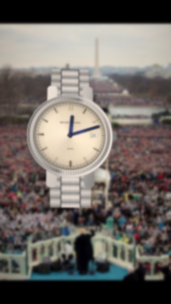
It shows {"hour": 12, "minute": 12}
